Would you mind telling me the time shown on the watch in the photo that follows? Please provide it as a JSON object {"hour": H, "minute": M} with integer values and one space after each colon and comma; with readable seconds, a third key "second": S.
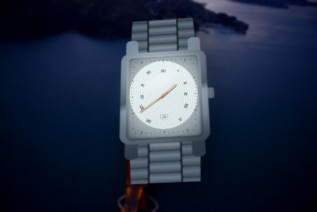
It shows {"hour": 1, "minute": 39}
